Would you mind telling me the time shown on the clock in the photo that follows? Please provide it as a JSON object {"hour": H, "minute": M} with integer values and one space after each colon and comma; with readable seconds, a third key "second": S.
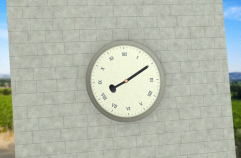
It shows {"hour": 8, "minute": 10}
